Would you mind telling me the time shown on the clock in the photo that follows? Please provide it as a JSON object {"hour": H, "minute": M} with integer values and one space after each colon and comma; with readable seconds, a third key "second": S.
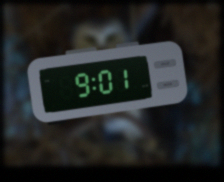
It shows {"hour": 9, "minute": 1}
